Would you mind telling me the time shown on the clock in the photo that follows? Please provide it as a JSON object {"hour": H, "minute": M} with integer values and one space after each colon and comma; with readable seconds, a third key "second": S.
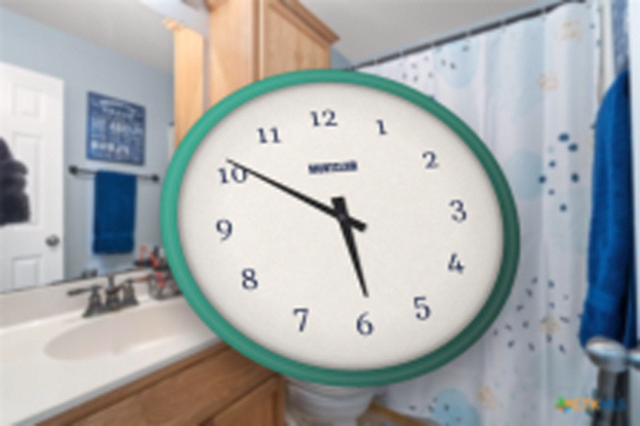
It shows {"hour": 5, "minute": 51}
